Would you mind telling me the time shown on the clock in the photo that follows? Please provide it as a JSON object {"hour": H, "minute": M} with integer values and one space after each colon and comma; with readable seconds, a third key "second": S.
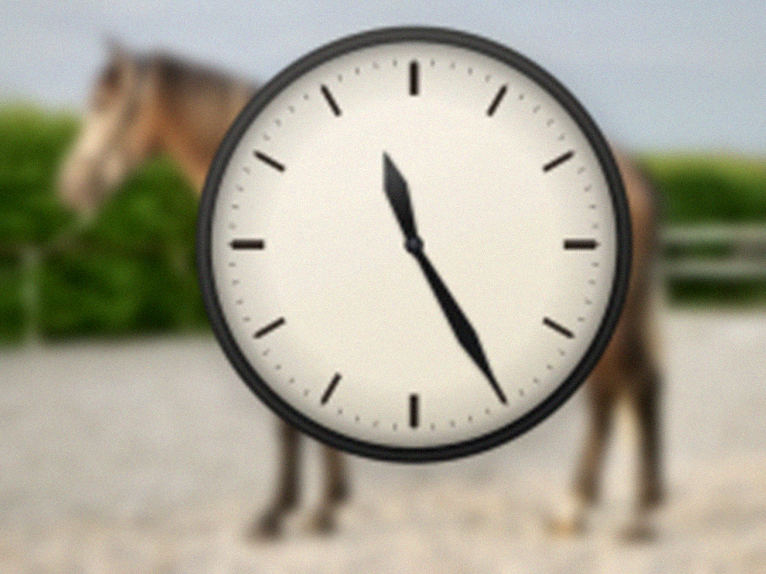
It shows {"hour": 11, "minute": 25}
